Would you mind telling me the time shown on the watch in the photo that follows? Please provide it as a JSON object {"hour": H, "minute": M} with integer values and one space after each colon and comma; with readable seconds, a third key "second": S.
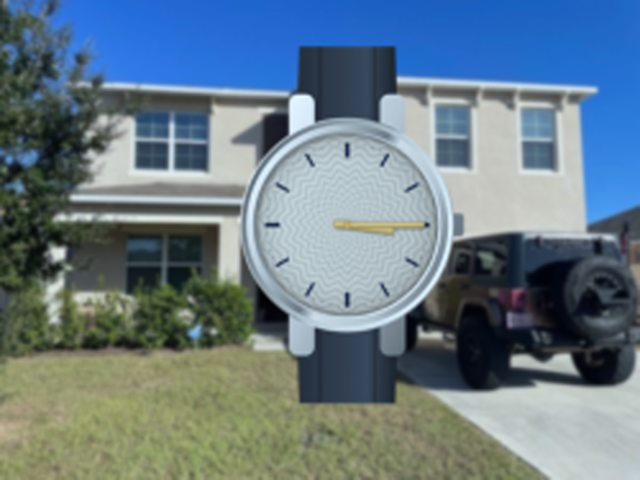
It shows {"hour": 3, "minute": 15}
